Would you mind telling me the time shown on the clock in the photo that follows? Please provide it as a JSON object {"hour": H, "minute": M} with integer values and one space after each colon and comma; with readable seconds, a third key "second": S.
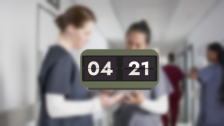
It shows {"hour": 4, "minute": 21}
